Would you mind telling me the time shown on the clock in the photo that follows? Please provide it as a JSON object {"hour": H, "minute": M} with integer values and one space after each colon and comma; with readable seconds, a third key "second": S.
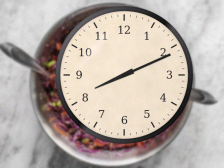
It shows {"hour": 8, "minute": 11}
